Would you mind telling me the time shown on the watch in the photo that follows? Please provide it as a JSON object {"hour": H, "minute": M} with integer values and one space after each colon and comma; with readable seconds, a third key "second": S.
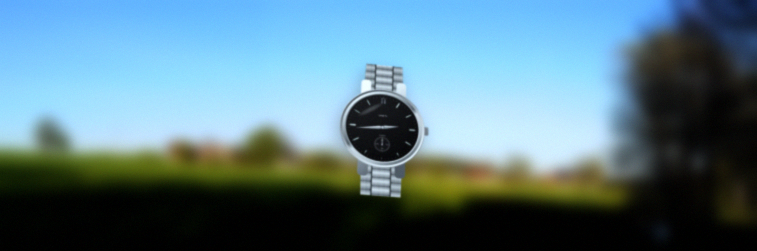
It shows {"hour": 2, "minute": 44}
